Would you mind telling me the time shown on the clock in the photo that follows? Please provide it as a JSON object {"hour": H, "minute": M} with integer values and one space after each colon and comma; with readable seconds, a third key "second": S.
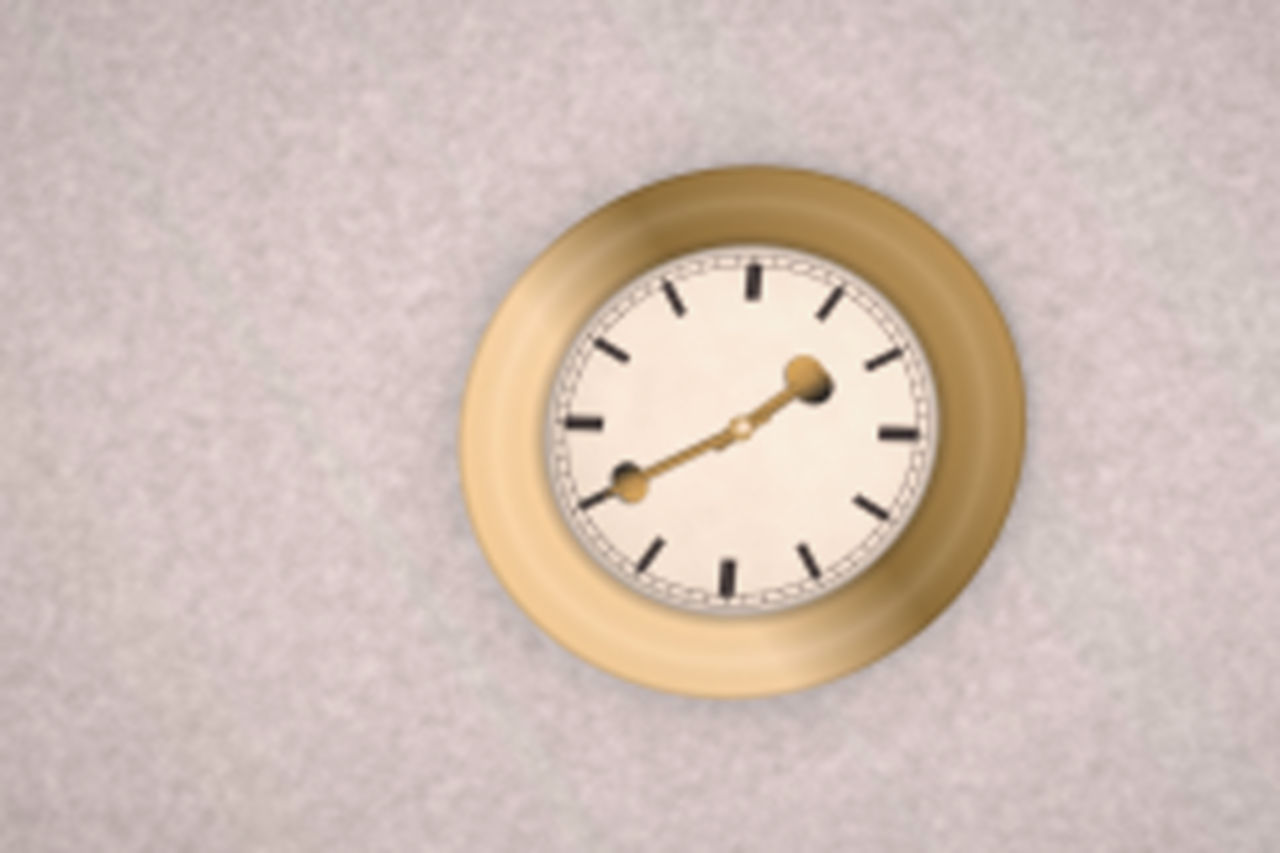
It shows {"hour": 1, "minute": 40}
